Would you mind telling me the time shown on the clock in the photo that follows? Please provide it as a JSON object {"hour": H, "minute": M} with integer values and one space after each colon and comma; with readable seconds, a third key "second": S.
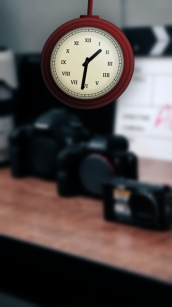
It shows {"hour": 1, "minute": 31}
